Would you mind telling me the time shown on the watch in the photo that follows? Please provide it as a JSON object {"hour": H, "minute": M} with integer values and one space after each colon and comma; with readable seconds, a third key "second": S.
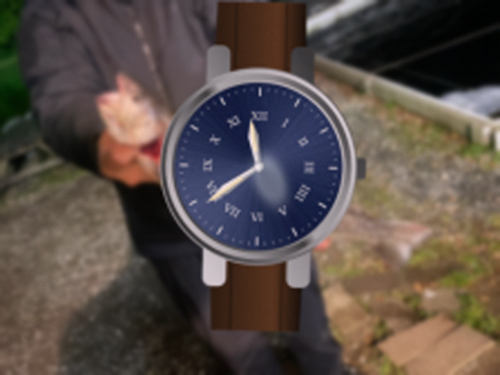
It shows {"hour": 11, "minute": 39}
